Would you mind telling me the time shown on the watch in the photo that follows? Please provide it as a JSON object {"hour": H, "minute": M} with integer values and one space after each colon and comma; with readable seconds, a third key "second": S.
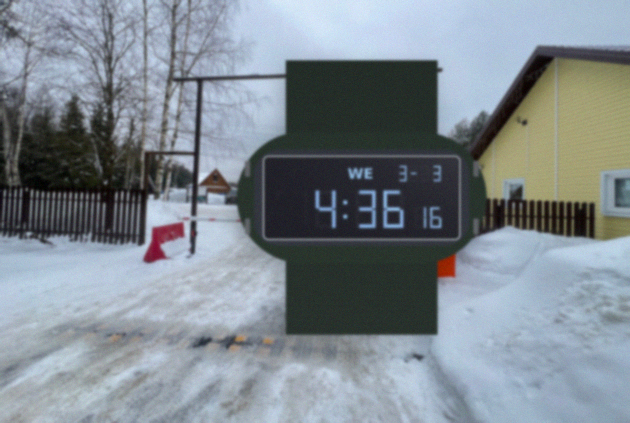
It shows {"hour": 4, "minute": 36, "second": 16}
